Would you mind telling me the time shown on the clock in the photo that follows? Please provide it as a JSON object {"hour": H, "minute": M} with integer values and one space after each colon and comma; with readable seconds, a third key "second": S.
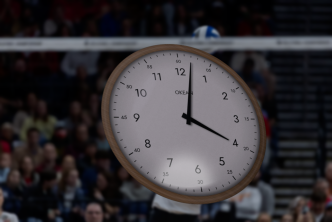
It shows {"hour": 4, "minute": 2}
